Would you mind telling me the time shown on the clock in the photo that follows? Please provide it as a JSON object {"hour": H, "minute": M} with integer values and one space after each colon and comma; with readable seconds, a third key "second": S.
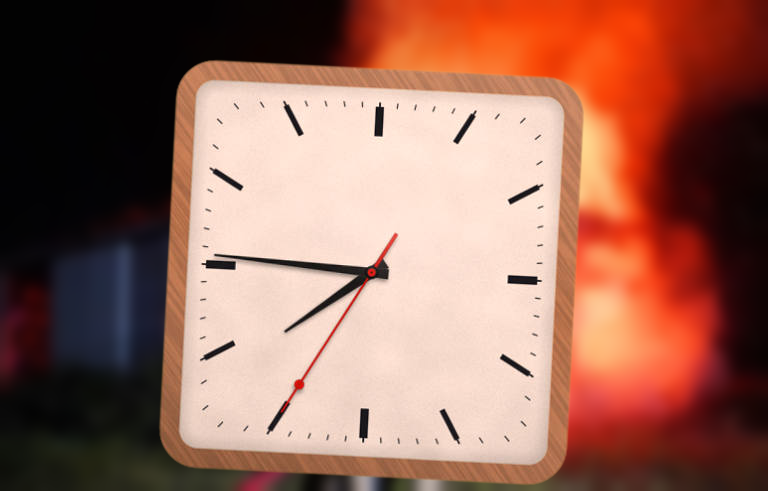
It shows {"hour": 7, "minute": 45, "second": 35}
